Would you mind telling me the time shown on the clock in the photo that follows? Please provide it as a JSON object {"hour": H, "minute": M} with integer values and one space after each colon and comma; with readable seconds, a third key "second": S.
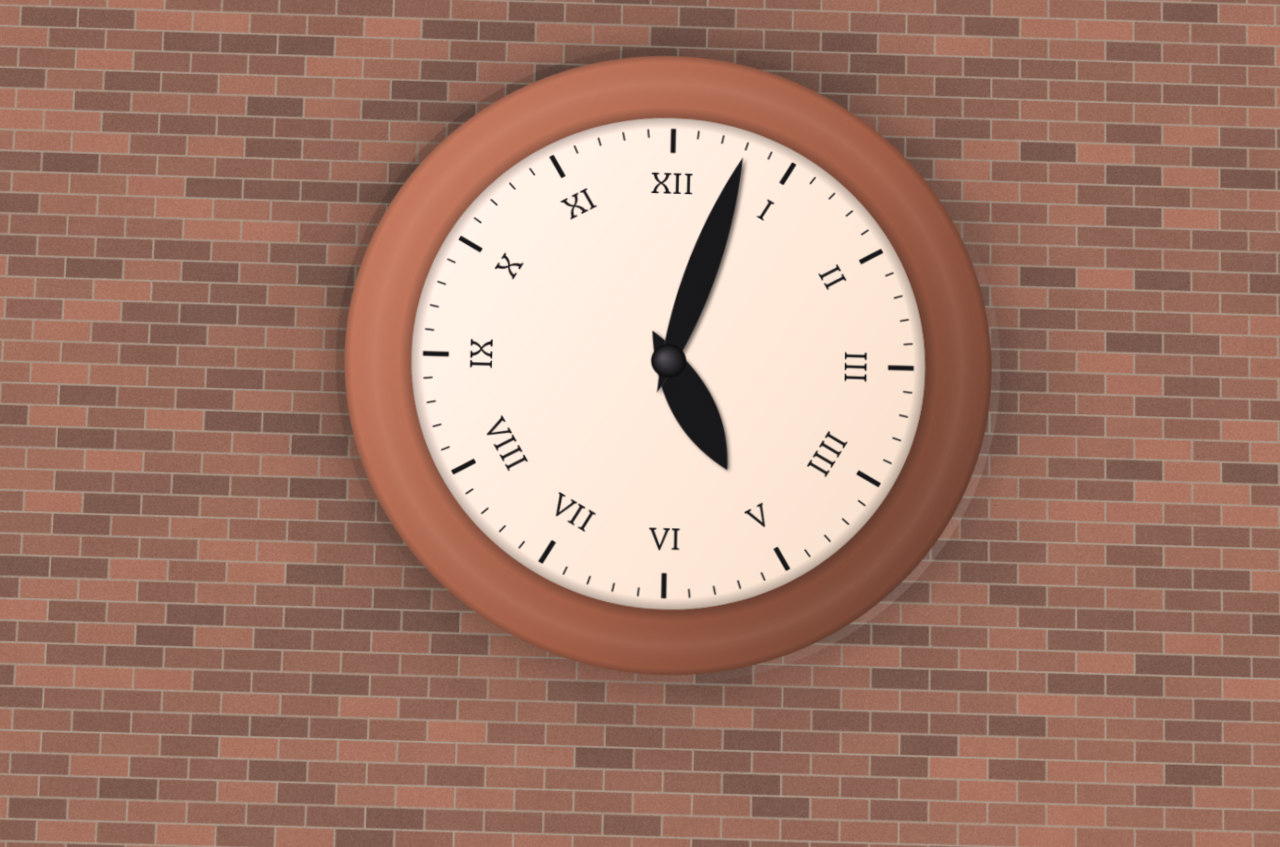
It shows {"hour": 5, "minute": 3}
